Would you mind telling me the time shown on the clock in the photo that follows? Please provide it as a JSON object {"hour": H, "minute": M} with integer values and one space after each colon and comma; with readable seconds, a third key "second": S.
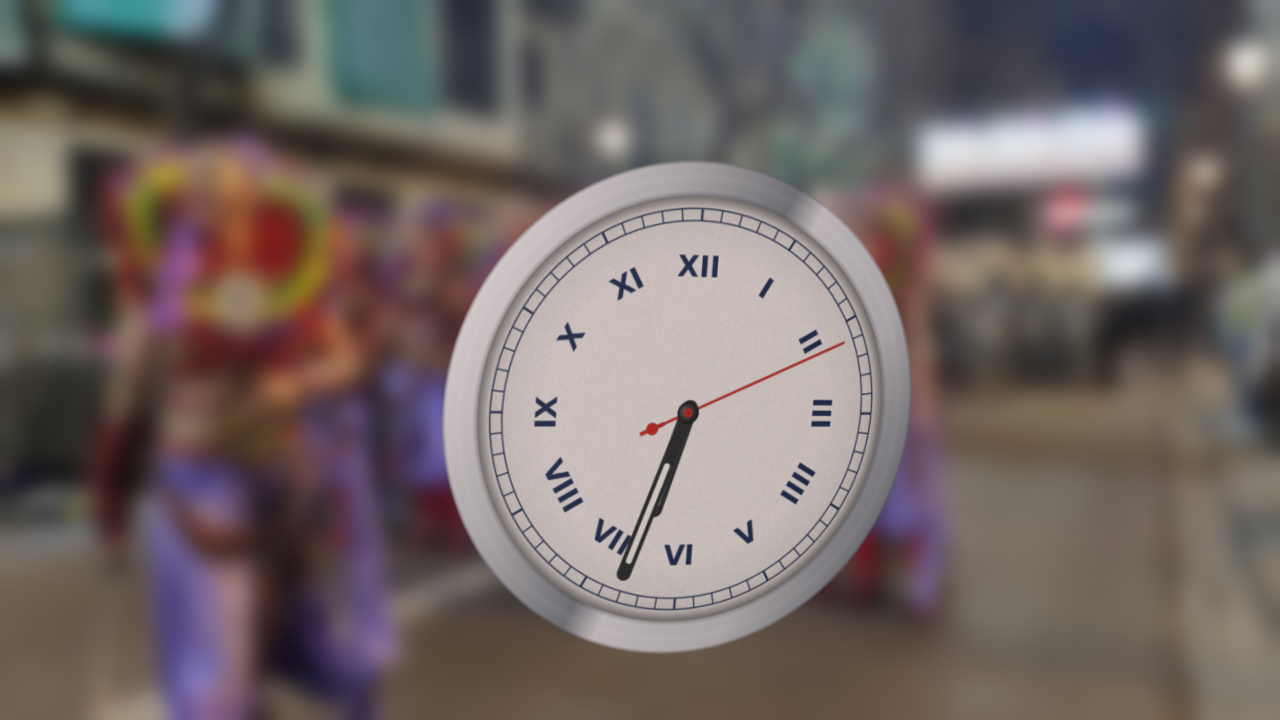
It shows {"hour": 6, "minute": 33, "second": 11}
